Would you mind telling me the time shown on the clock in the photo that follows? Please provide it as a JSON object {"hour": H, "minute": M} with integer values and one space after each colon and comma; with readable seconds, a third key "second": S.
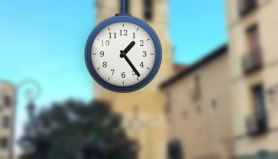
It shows {"hour": 1, "minute": 24}
